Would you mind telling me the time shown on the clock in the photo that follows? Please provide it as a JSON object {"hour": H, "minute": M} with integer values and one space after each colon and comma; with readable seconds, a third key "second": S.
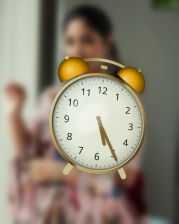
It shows {"hour": 5, "minute": 25}
